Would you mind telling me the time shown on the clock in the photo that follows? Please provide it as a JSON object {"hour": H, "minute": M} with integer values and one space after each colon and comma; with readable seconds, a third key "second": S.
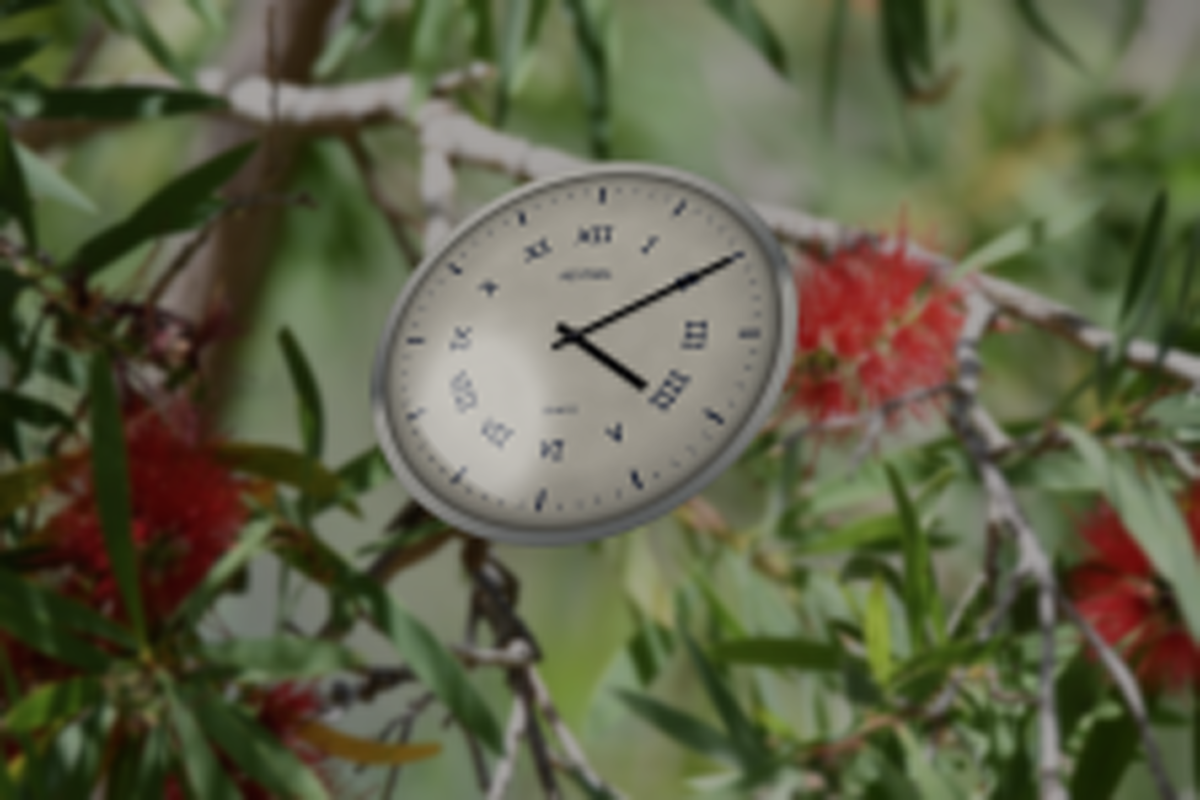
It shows {"hour": 4, "minute": 10}
